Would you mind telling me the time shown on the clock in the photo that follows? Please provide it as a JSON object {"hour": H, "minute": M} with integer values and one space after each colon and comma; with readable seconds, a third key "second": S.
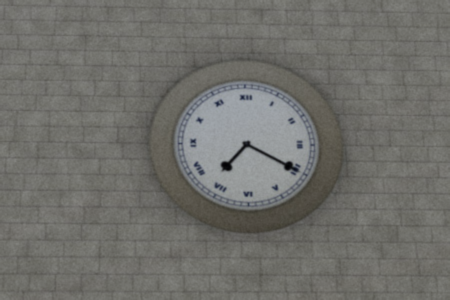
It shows {"hour": 7, "minute": 20}
